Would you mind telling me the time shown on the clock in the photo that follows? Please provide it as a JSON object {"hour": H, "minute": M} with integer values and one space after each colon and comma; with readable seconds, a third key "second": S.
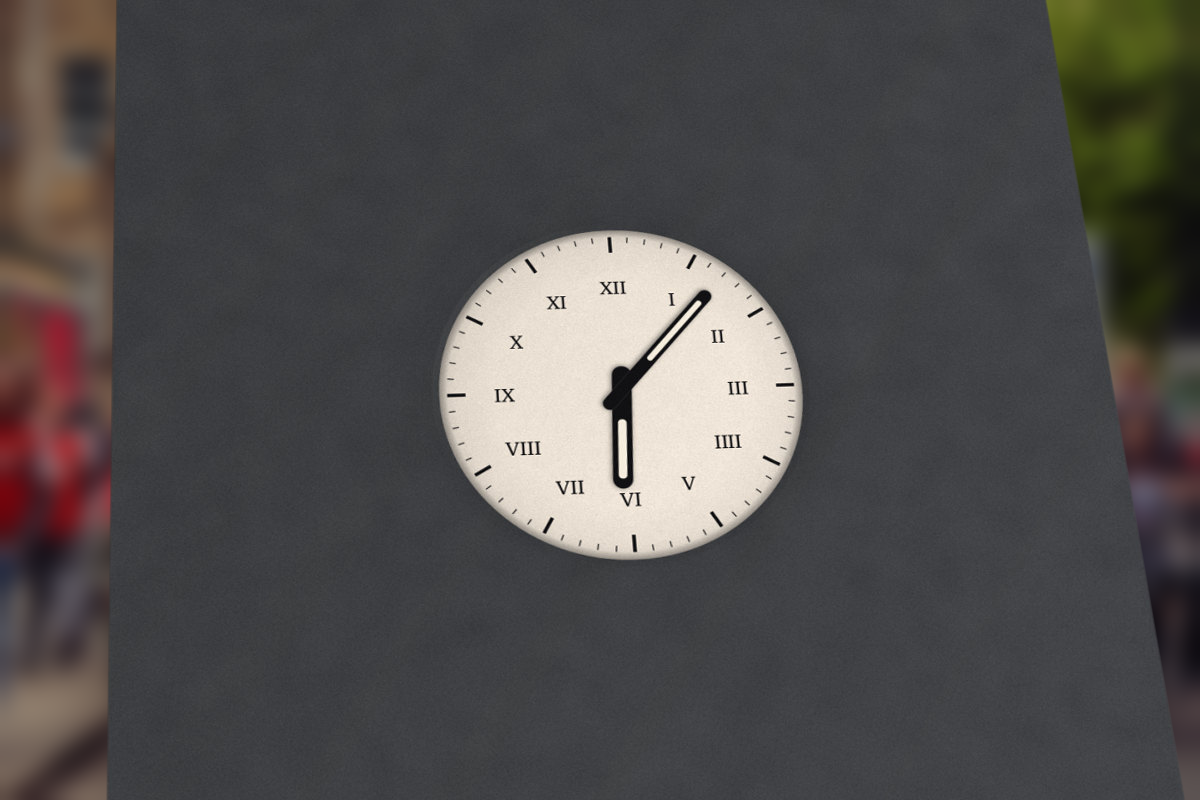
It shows {"hour": 6, "minute": 7}
